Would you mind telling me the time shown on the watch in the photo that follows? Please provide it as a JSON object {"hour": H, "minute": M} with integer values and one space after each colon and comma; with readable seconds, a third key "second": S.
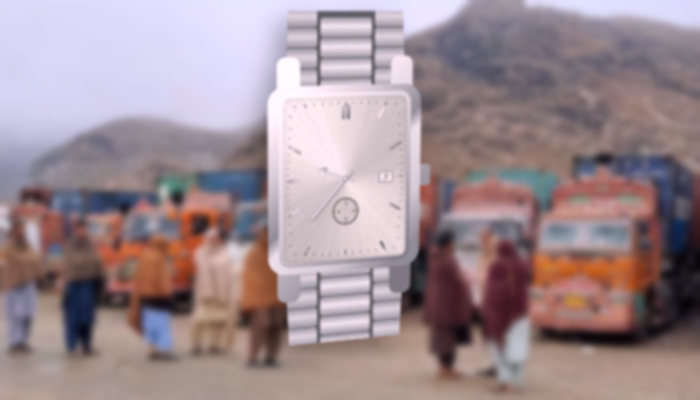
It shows {"hour": 9, "minute": 37}
